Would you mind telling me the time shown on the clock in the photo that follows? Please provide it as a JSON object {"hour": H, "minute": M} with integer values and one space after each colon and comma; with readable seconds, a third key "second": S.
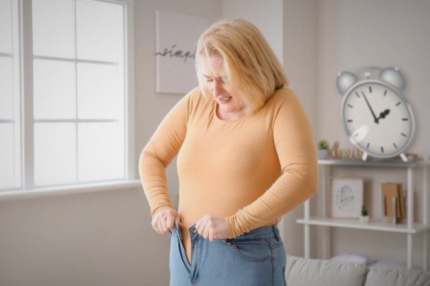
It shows {"hour": 1, "minute": 57}
